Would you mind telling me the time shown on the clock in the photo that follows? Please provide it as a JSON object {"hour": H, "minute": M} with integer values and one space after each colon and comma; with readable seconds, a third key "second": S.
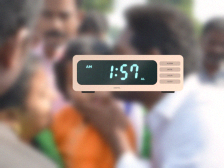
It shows {"hour": 1, "minute": 57}
